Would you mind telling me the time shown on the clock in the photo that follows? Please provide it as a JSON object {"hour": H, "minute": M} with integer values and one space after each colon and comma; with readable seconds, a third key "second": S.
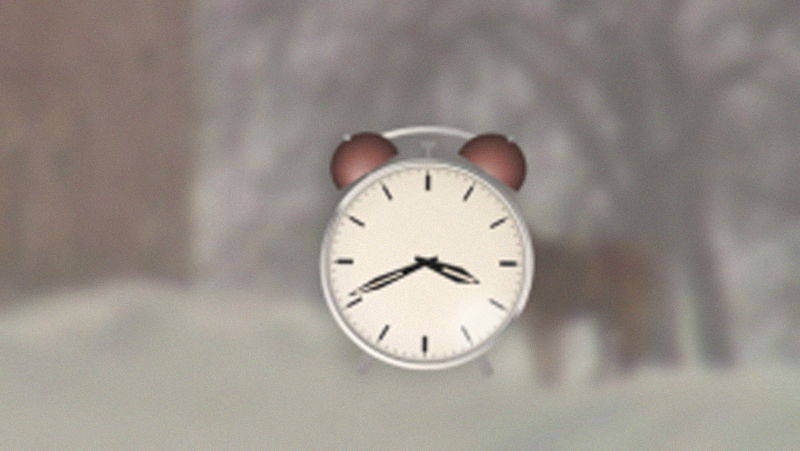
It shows {"hour": 3, "minute": 41}
